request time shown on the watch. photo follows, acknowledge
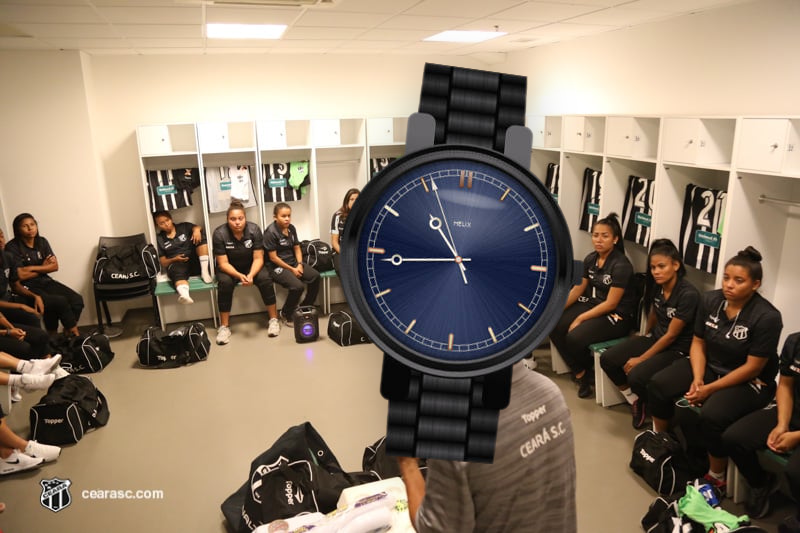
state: 10:43:56
